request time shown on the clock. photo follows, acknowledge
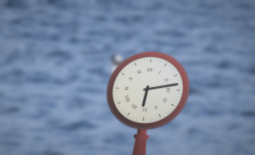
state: 6:13
